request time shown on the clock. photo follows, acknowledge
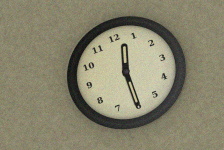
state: 12:30
